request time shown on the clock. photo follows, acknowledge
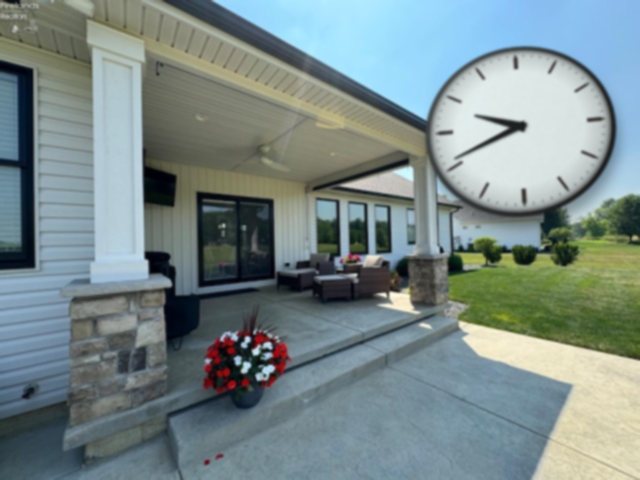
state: 9:41
